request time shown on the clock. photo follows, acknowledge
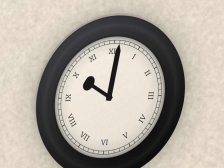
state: 10:01
